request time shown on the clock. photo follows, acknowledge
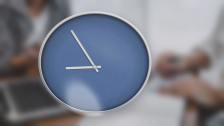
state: 8:55
